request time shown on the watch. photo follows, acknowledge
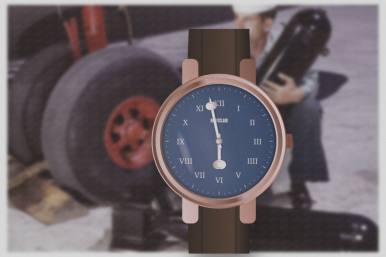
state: 5:58
